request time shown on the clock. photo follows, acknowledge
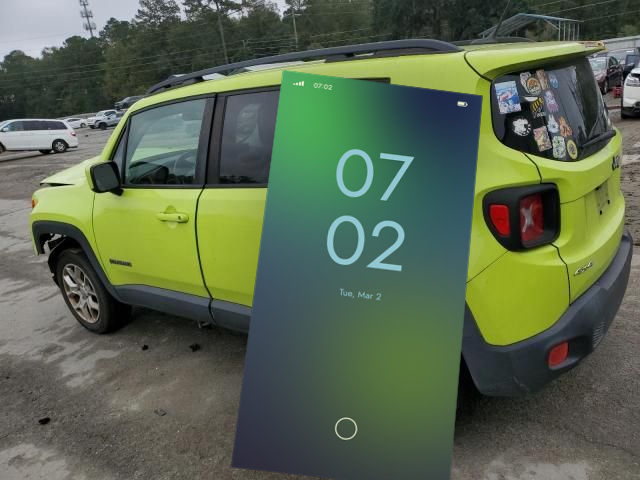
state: 7:02
